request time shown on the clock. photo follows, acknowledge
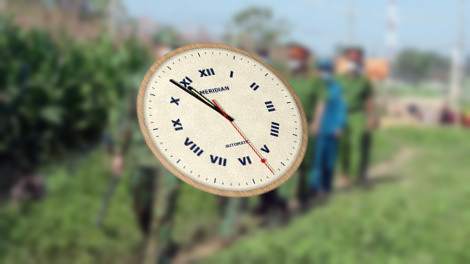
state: 10:53:27
